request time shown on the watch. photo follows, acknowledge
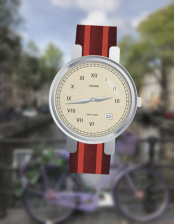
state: 2:43
